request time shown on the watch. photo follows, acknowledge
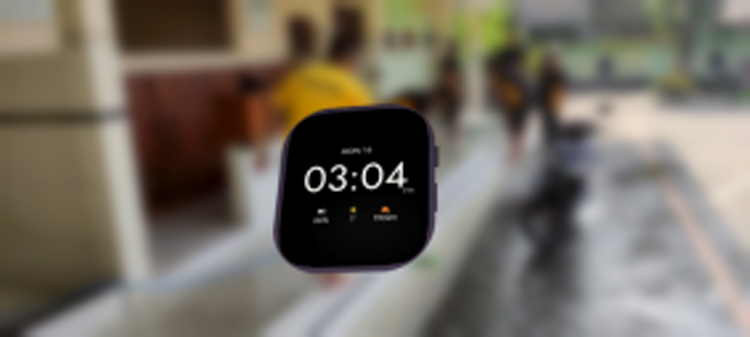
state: 3:04
